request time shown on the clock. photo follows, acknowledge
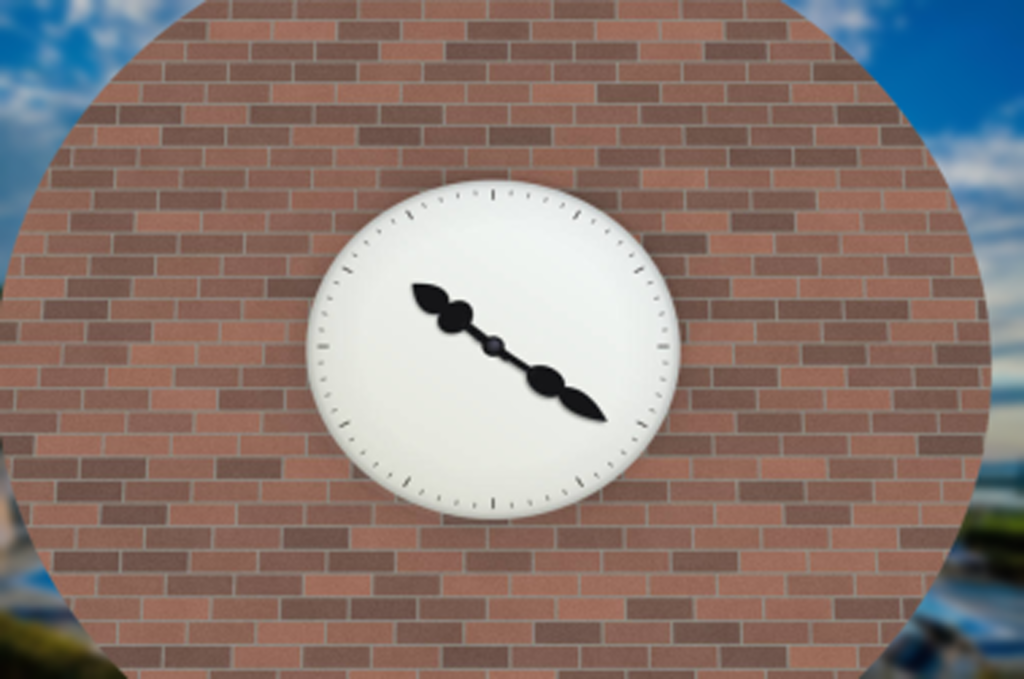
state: 10:21
